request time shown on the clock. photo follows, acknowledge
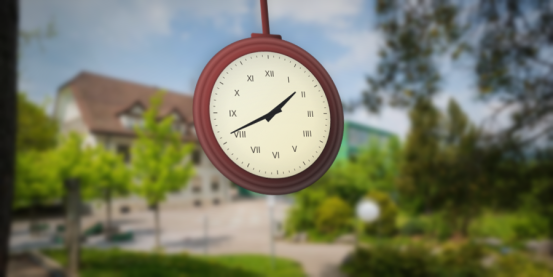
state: 1:41
